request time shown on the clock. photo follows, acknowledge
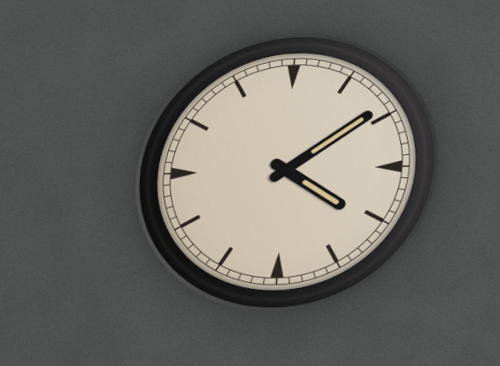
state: 4:09
